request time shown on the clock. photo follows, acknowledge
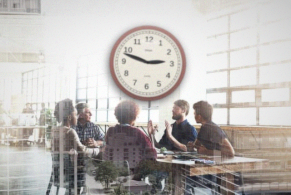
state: 2:48
